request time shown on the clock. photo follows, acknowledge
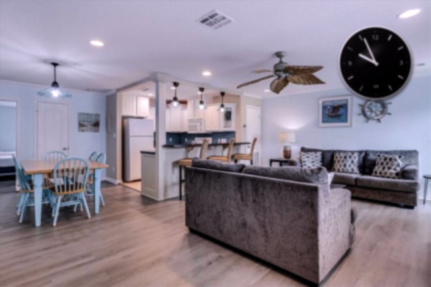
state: 9:56
